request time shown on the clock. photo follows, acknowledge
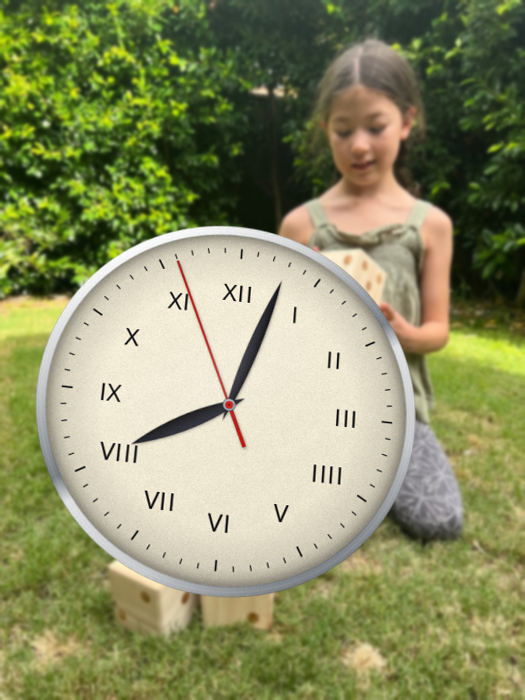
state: 8:02:56
